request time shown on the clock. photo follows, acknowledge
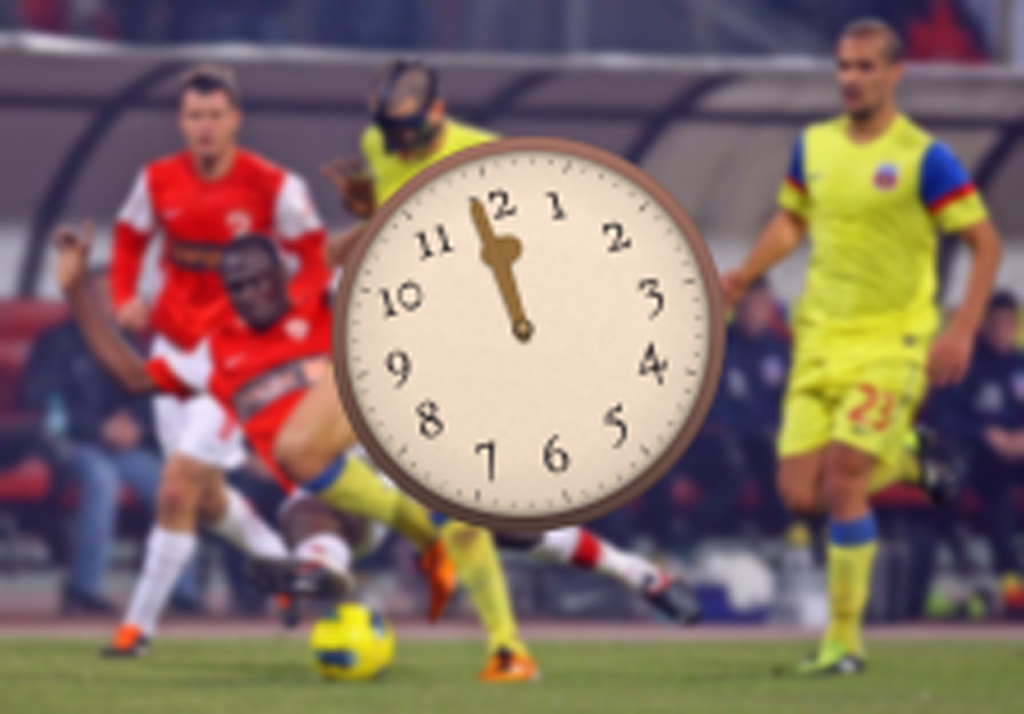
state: 11:59
